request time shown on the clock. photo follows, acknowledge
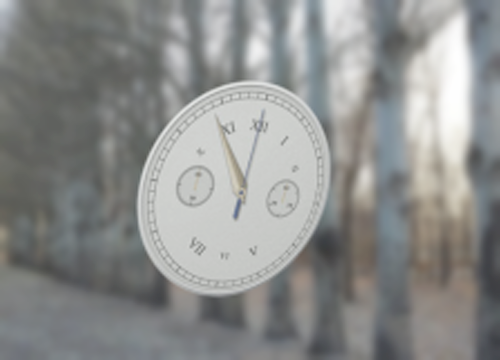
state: 10:54
